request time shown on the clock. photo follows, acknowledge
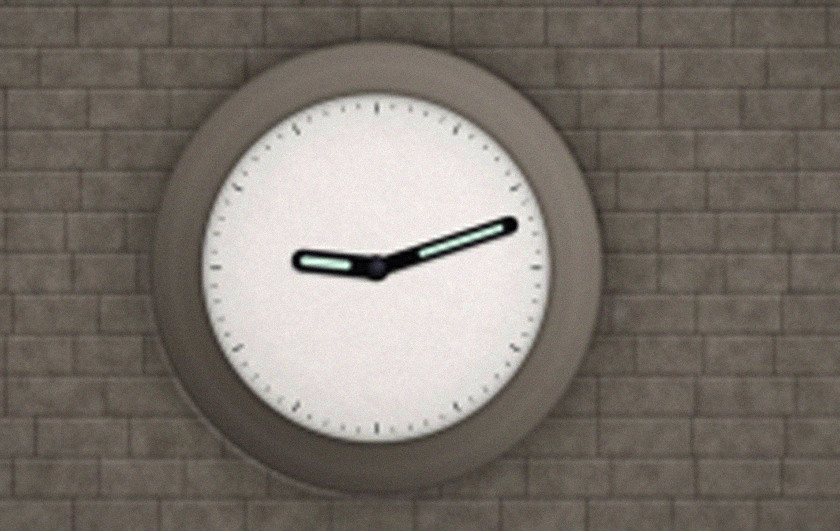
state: 9:12
